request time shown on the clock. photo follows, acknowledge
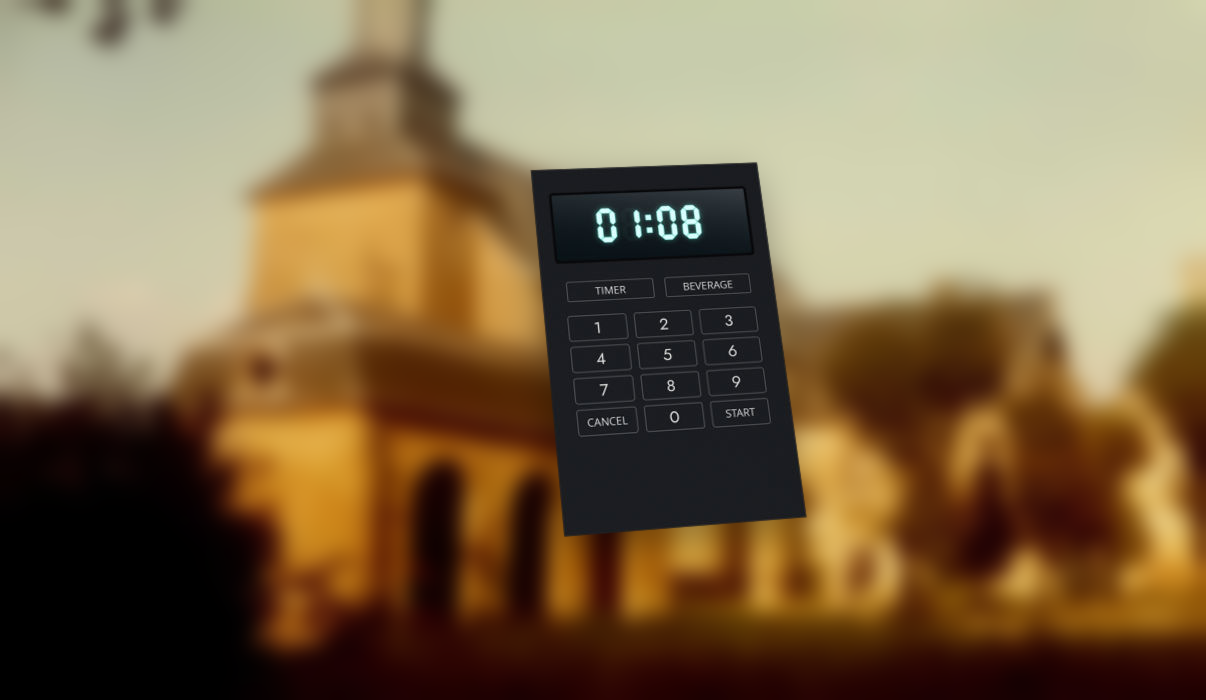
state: 1:08
